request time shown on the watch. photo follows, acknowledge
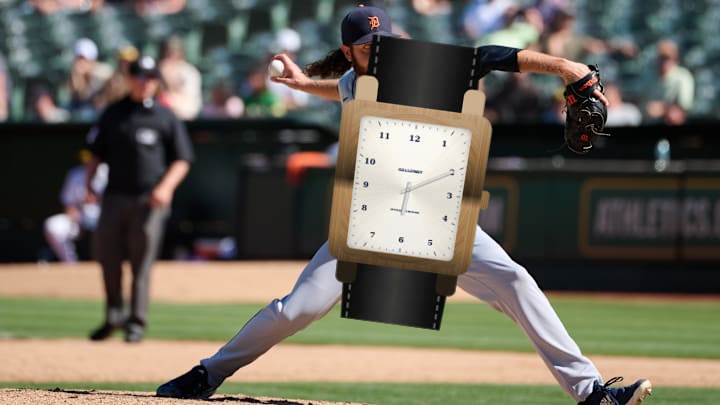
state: 6:10
